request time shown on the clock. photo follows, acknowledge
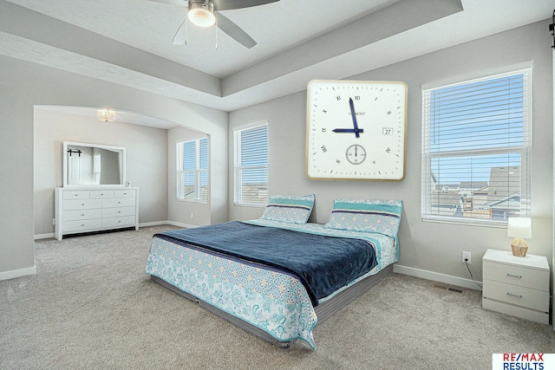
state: 8:58
